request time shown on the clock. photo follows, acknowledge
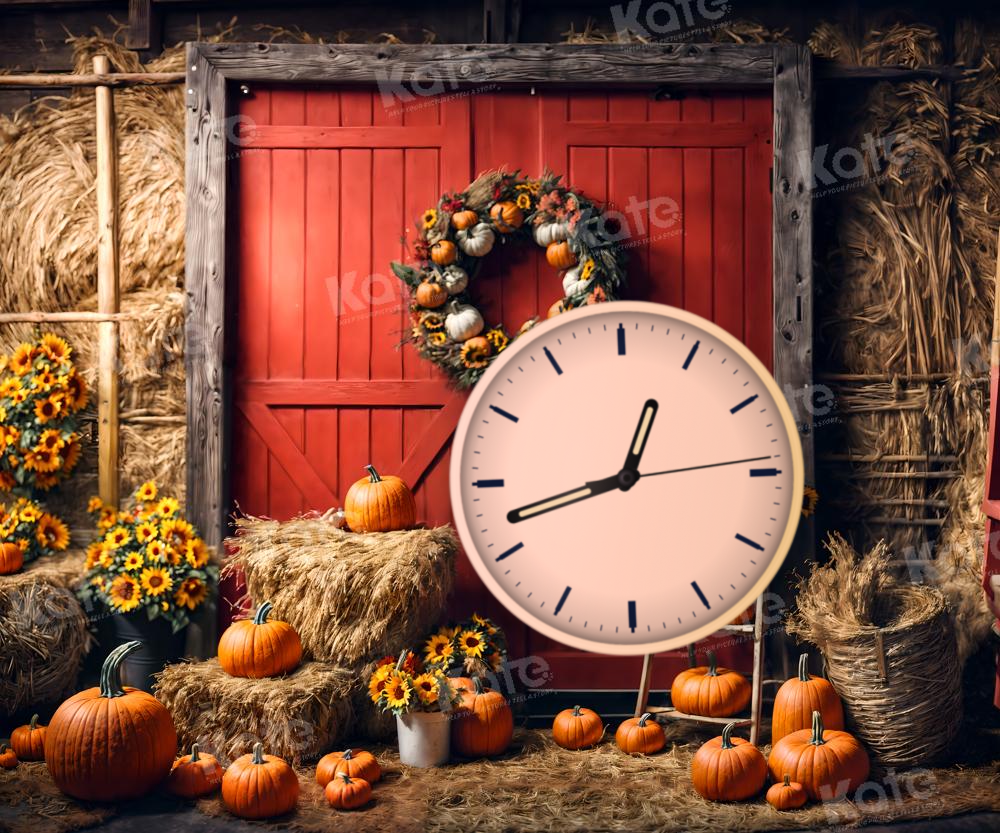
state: 12:42:14
